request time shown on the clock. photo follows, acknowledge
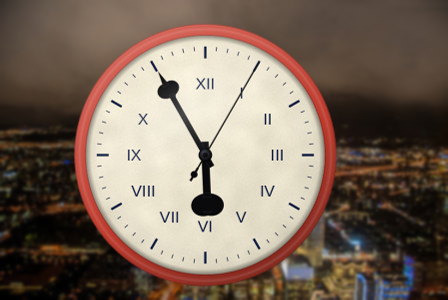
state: 5:55:05
